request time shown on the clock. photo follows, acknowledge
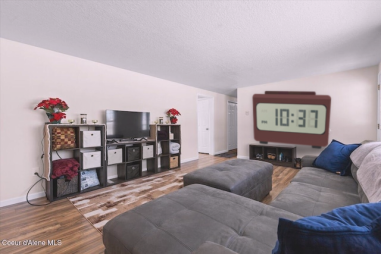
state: 10:37
